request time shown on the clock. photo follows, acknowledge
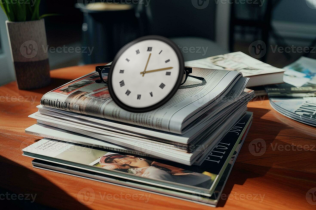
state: 12:13
